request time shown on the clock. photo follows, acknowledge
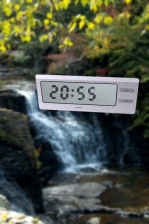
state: 20:55
